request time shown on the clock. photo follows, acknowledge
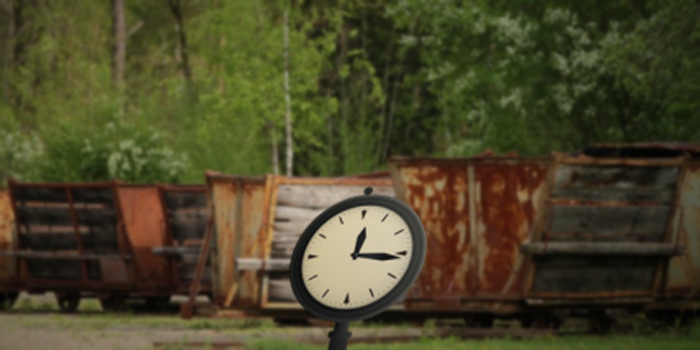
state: 12:16
